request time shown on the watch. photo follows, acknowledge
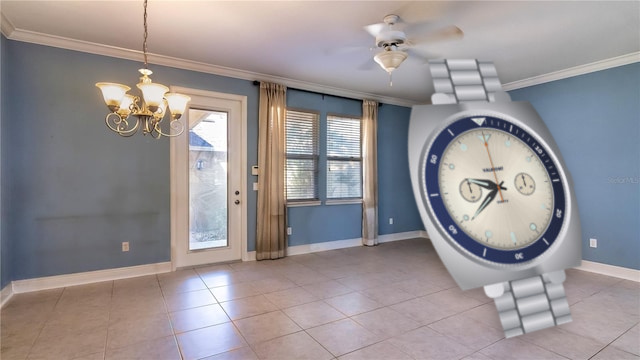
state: 9:39
